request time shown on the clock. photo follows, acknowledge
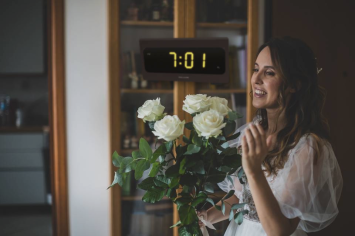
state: 7:01
